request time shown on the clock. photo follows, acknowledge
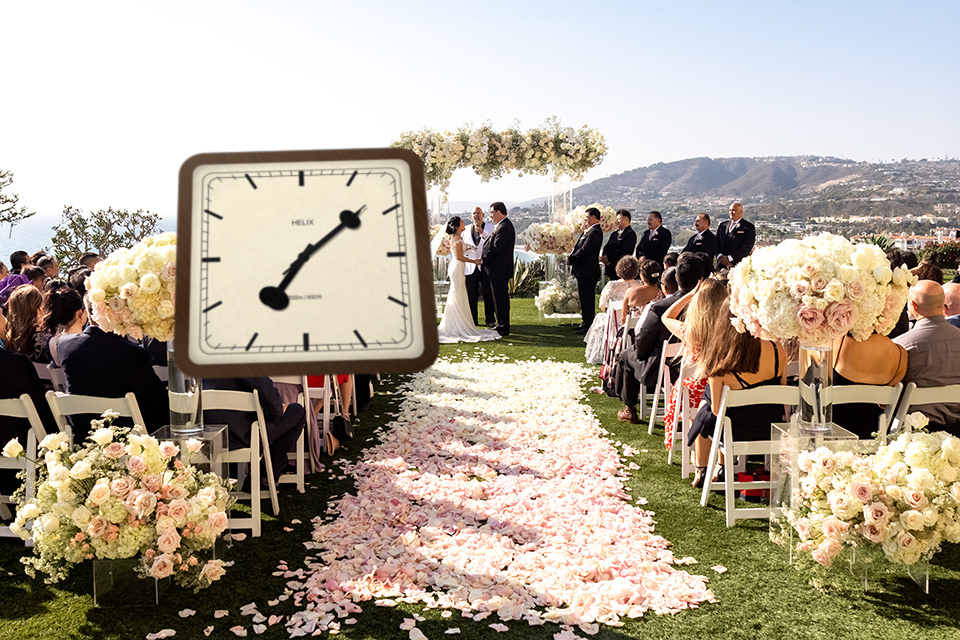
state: 7:08:08
